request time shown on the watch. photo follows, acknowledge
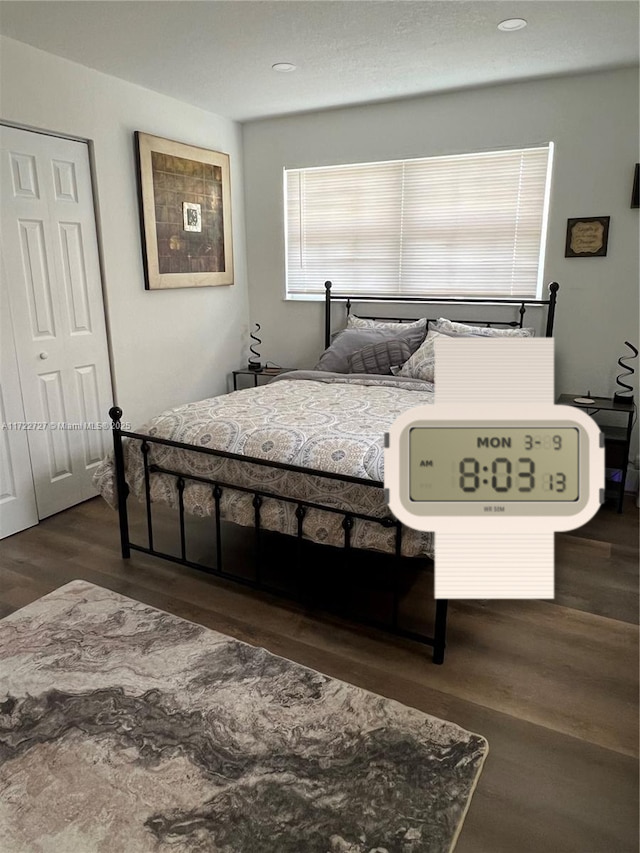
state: 8:03:13
